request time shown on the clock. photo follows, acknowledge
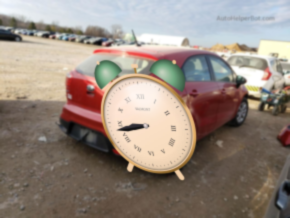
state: 8:43
